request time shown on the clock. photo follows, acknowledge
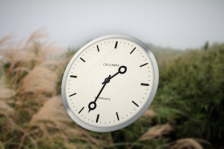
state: 1:33
